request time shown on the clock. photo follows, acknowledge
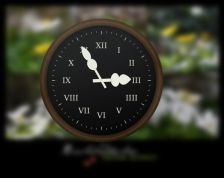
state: 2:55
